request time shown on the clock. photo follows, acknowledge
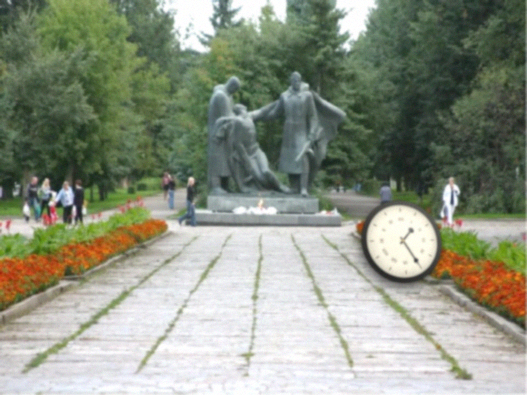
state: 1:25
